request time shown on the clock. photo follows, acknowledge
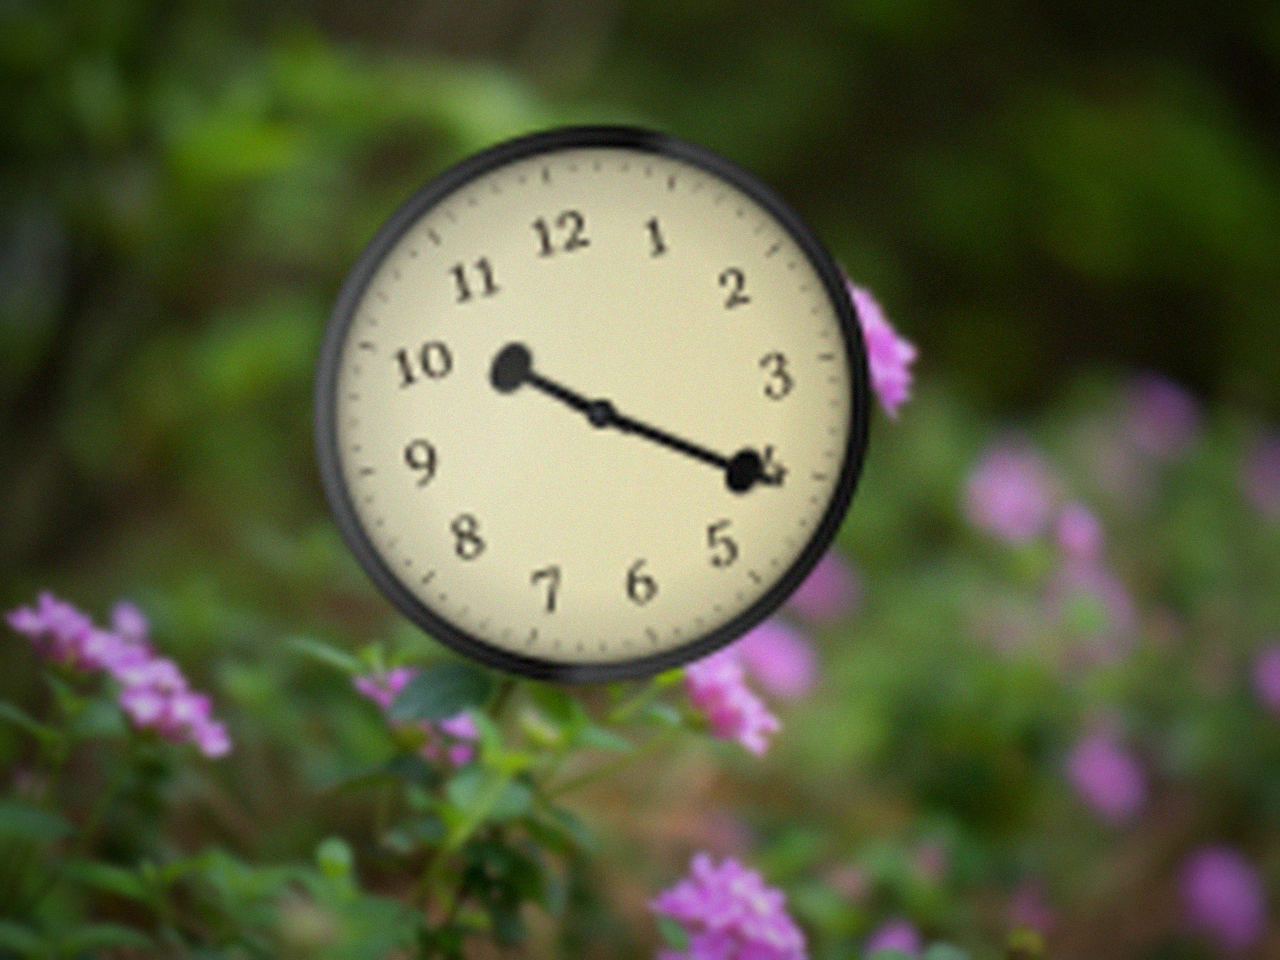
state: 10:21
